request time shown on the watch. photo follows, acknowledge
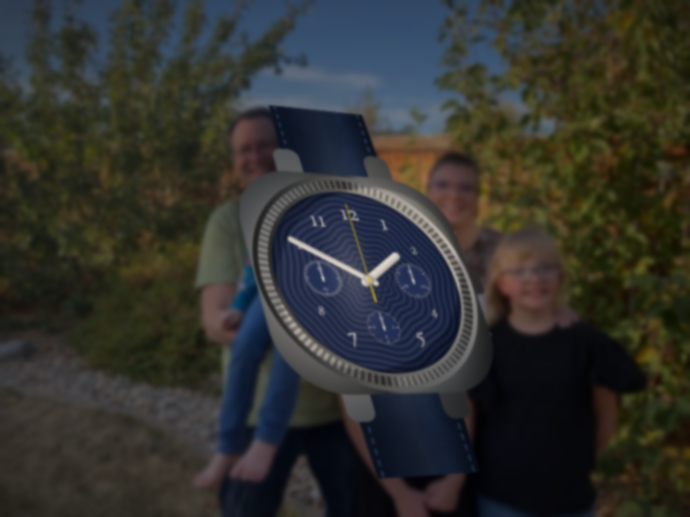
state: 1:50
